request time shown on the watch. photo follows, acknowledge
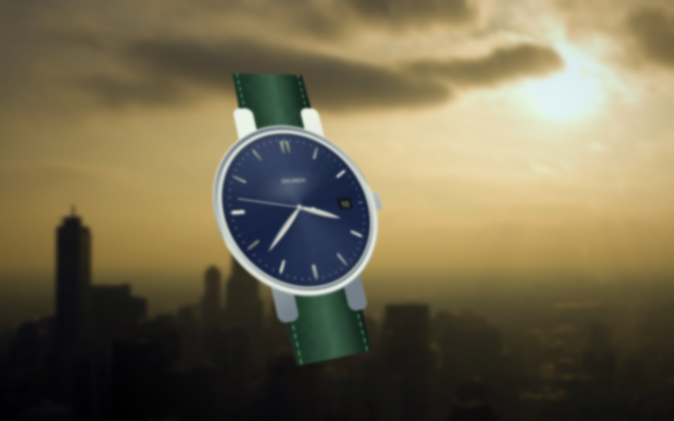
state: 3:37:47
